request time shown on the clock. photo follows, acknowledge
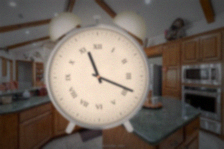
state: 11:19
